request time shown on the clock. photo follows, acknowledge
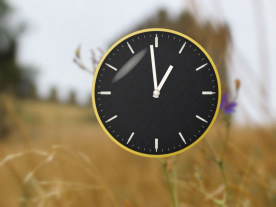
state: 12:59
